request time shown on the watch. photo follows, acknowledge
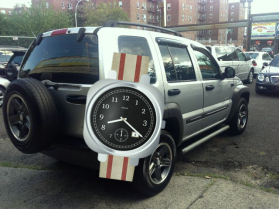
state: 8:21
